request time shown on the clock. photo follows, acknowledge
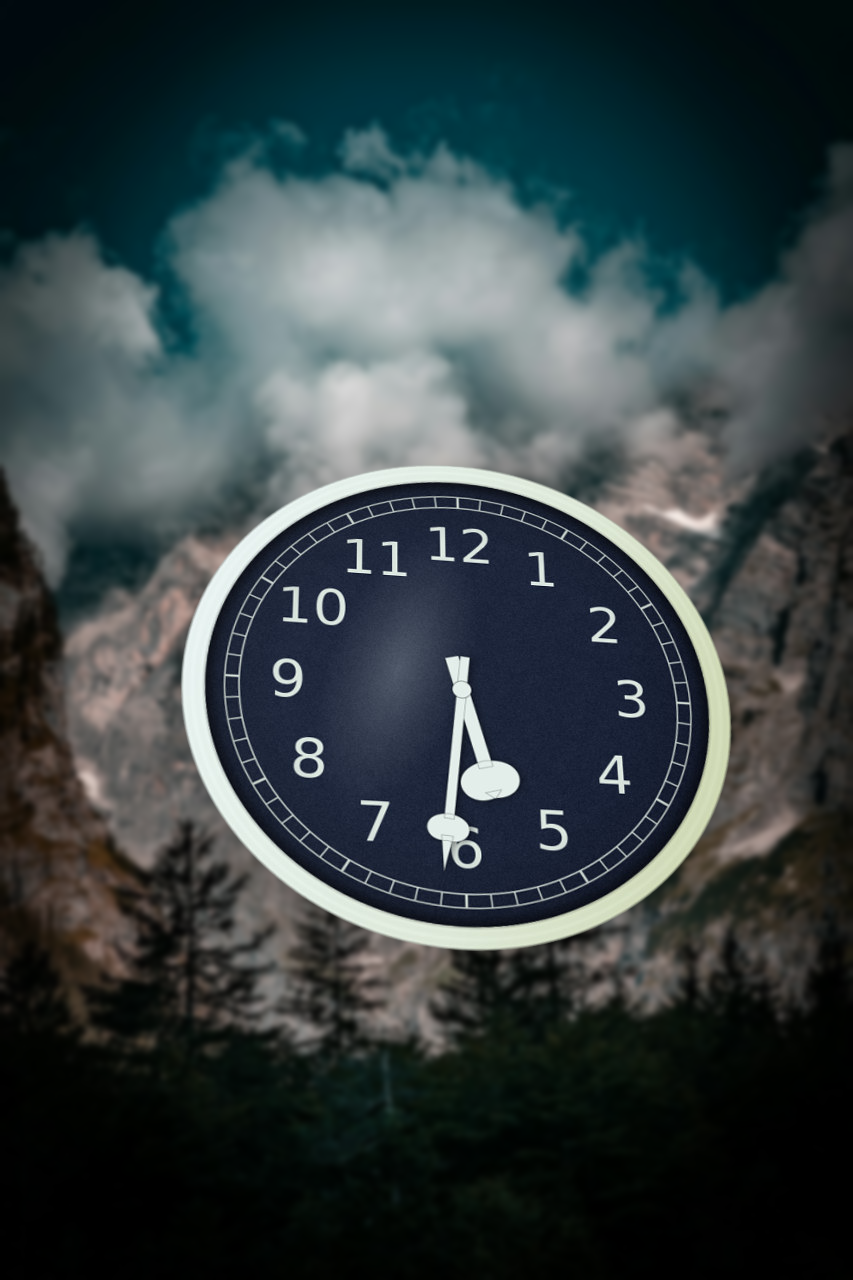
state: 5:31
